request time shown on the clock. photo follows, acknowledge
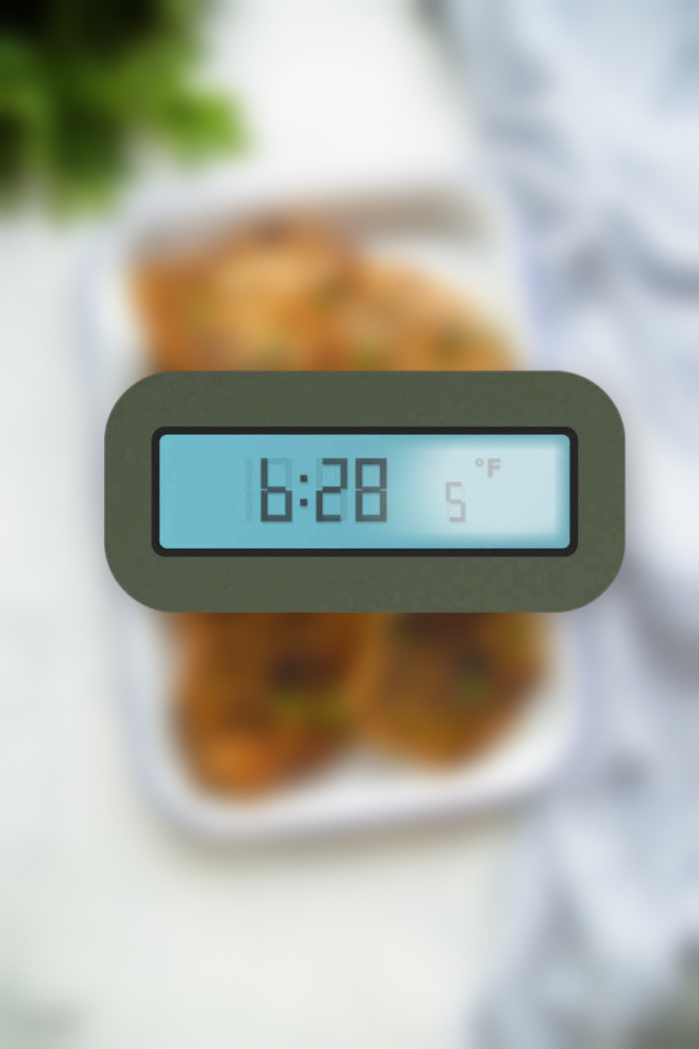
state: 6:28
